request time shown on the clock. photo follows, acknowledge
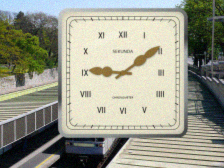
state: 9:09
